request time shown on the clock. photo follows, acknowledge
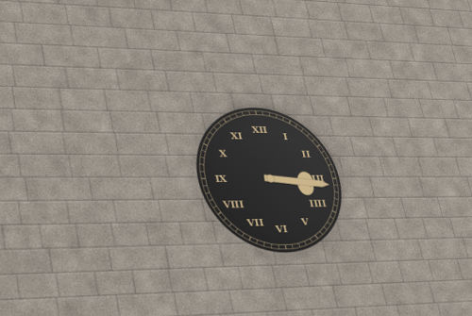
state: 3:16
